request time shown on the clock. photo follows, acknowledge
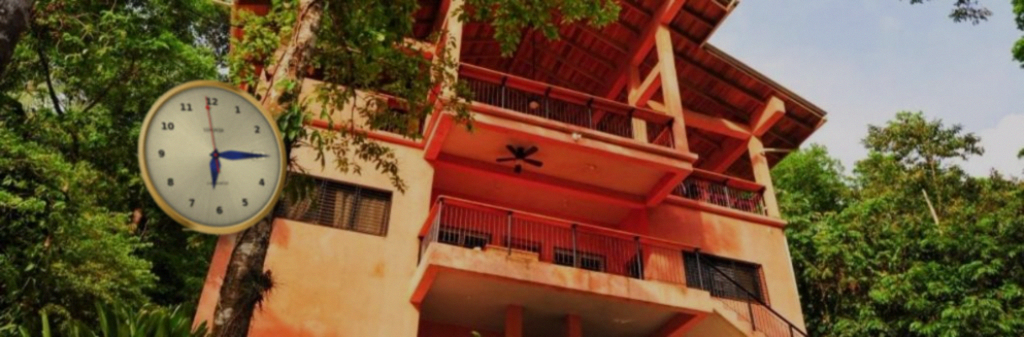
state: 6:14:59
